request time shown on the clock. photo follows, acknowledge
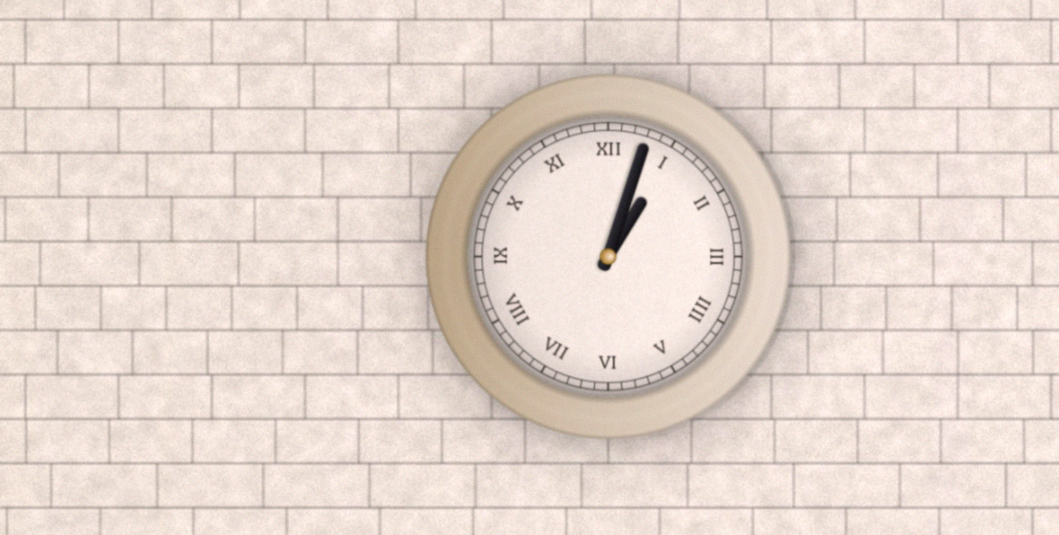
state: 1:03
